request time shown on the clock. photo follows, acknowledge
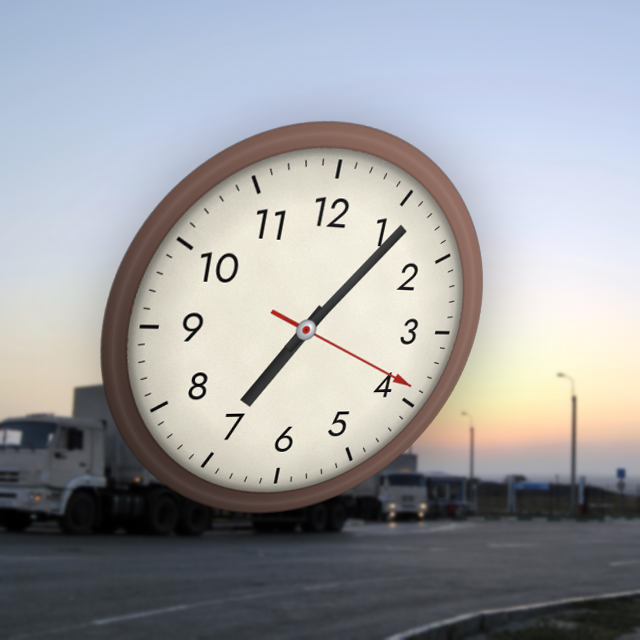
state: 7:06:19
